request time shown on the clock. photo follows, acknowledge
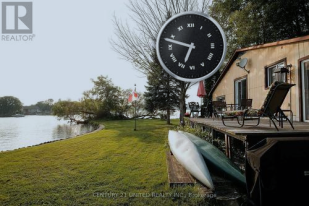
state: 6:48
